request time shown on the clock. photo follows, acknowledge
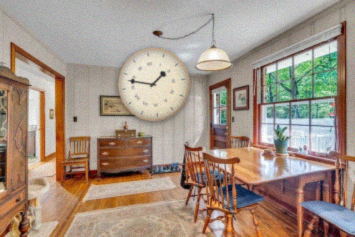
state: 1:48
